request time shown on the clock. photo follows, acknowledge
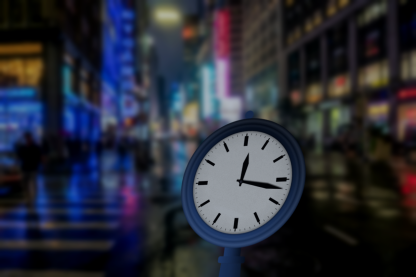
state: 12:17
